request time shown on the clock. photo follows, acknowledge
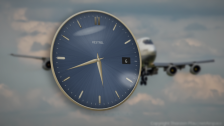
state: 5:42
